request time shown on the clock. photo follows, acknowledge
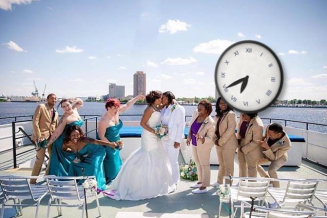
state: 6:40
